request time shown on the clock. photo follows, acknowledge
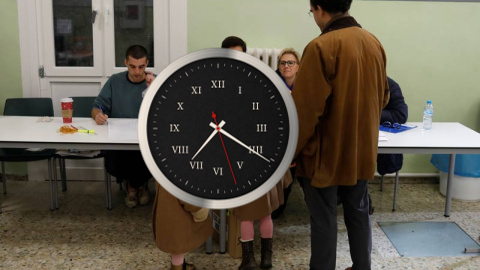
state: 7:20:27
